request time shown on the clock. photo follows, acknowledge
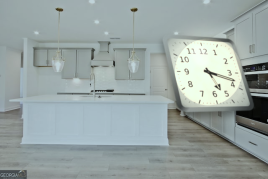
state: 5:18
